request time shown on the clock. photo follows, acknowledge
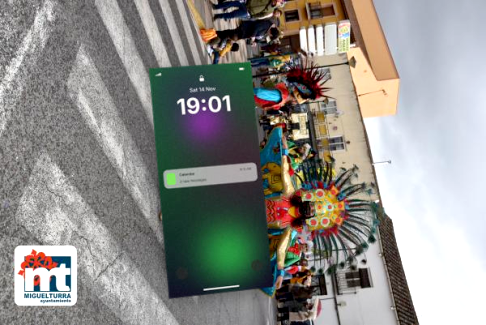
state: 19:01
